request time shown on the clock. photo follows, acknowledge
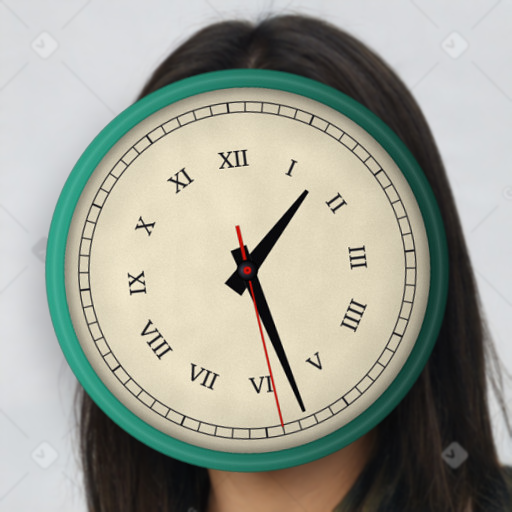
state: 1:27:29
